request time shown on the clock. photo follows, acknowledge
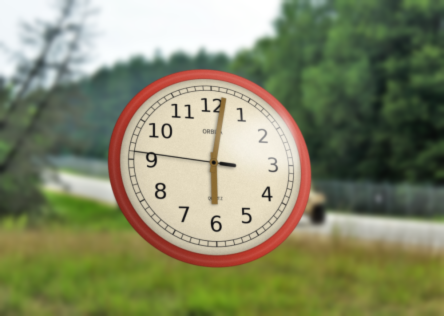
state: 6:01:46
